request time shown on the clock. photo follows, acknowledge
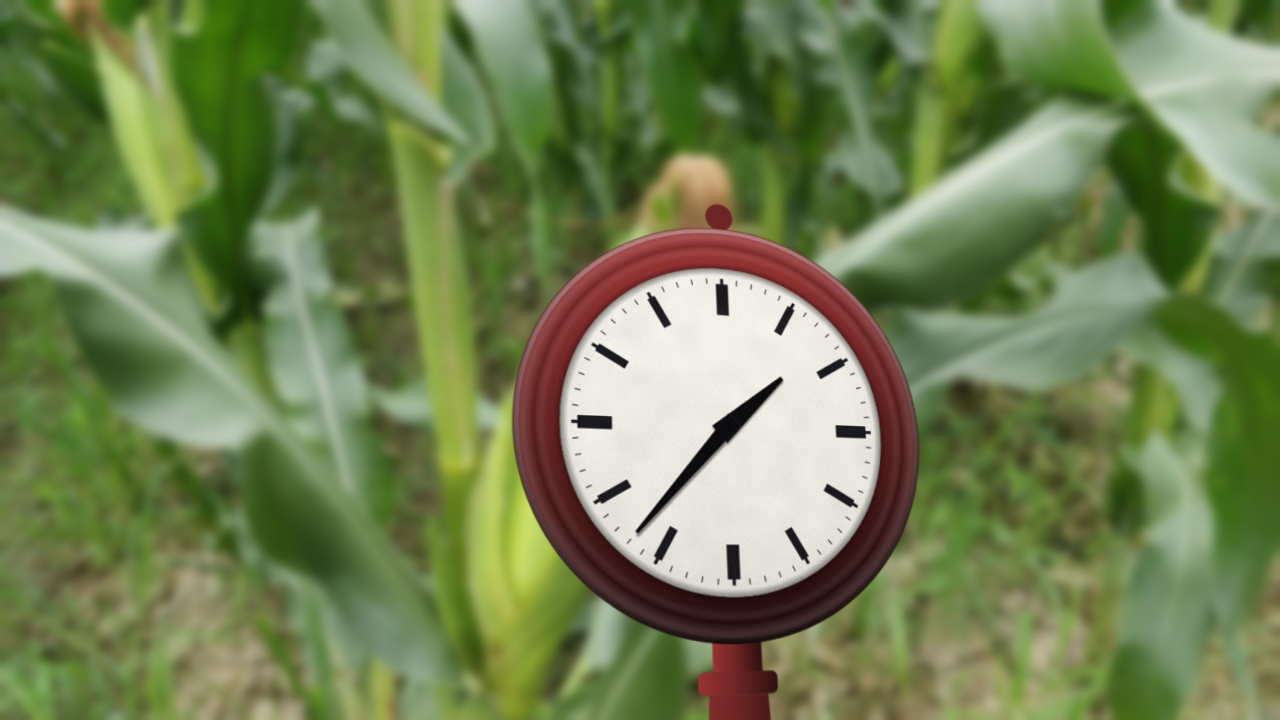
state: 1:37
